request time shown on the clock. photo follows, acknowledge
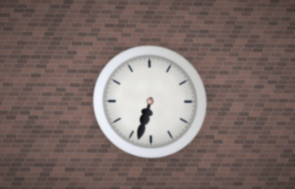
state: 6:33
